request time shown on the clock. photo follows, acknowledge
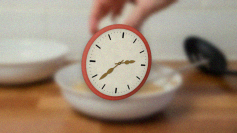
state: 2:38
